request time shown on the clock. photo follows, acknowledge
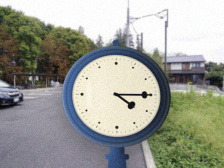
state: 4:15
